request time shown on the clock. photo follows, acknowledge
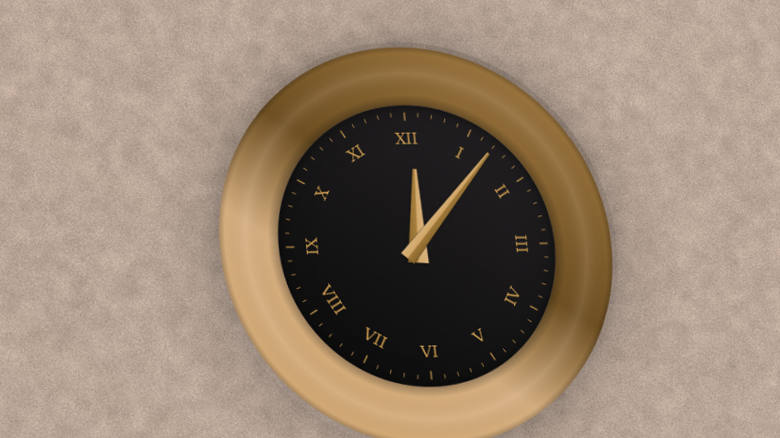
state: 12:07
